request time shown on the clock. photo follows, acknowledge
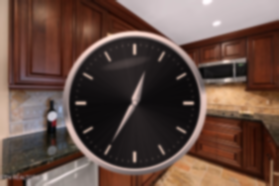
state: 12:35
